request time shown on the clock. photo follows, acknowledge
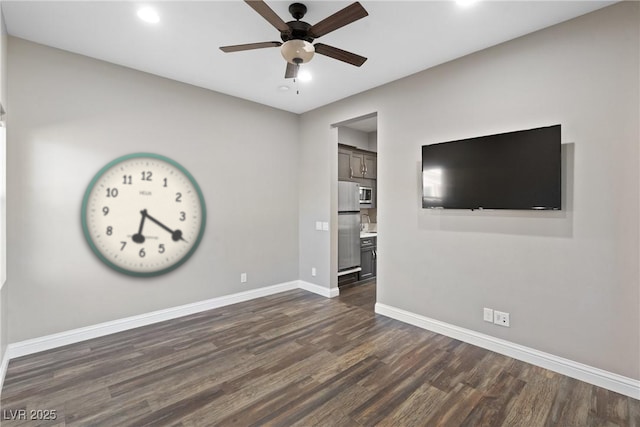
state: 6:20
